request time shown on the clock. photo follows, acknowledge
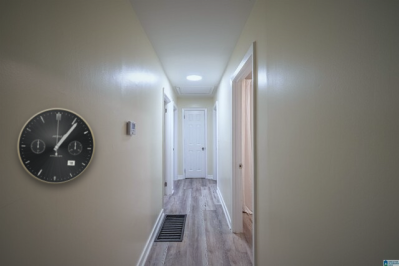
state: 1:06
